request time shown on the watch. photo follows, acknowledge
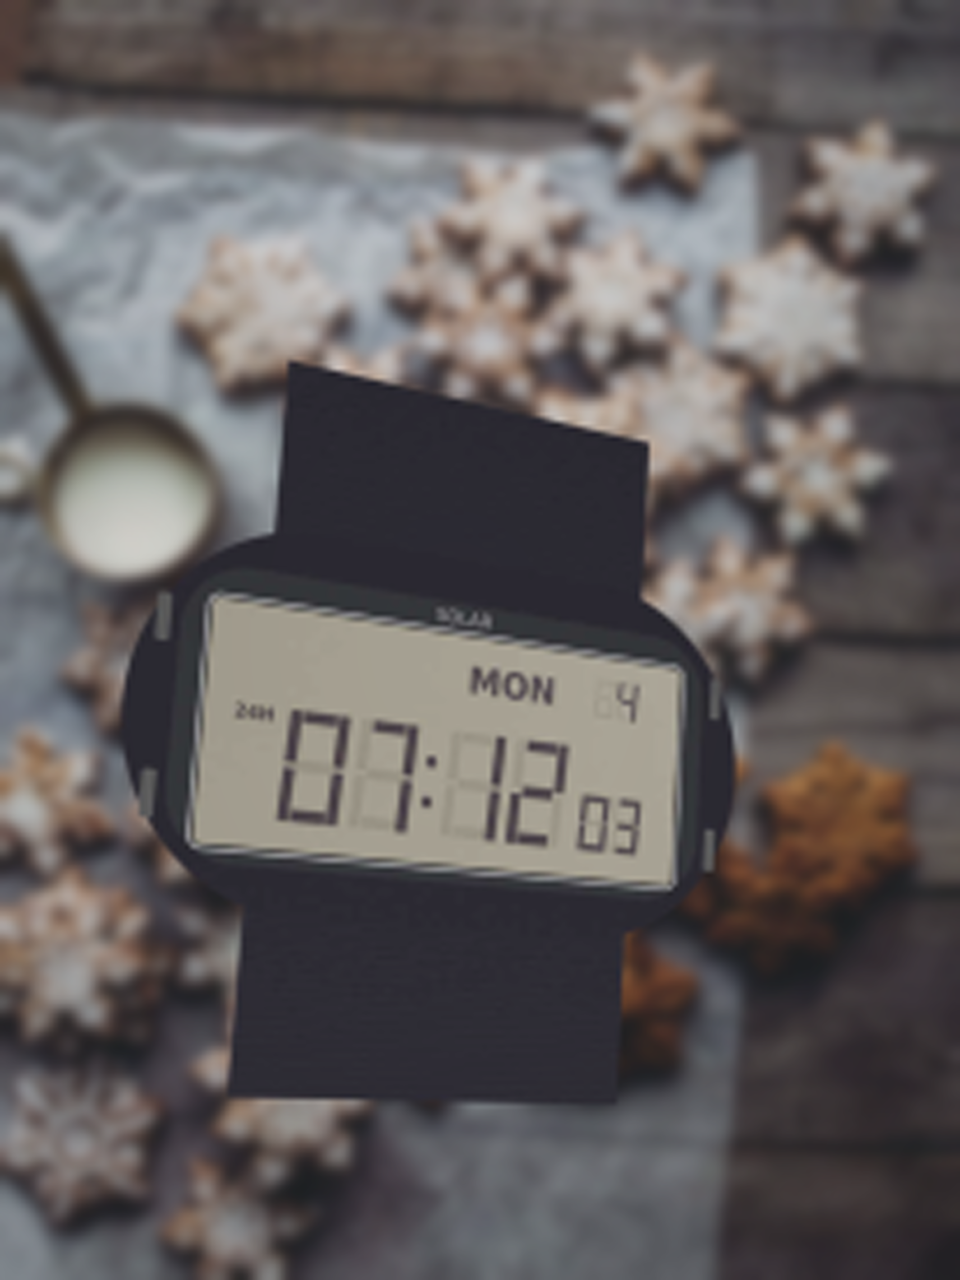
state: 7:12:03
